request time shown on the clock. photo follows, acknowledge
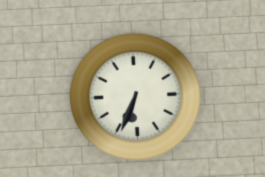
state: 6:34
